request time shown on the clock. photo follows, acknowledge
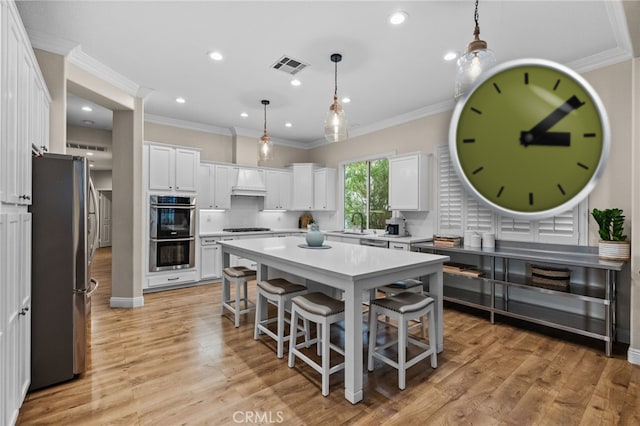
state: 3:09
